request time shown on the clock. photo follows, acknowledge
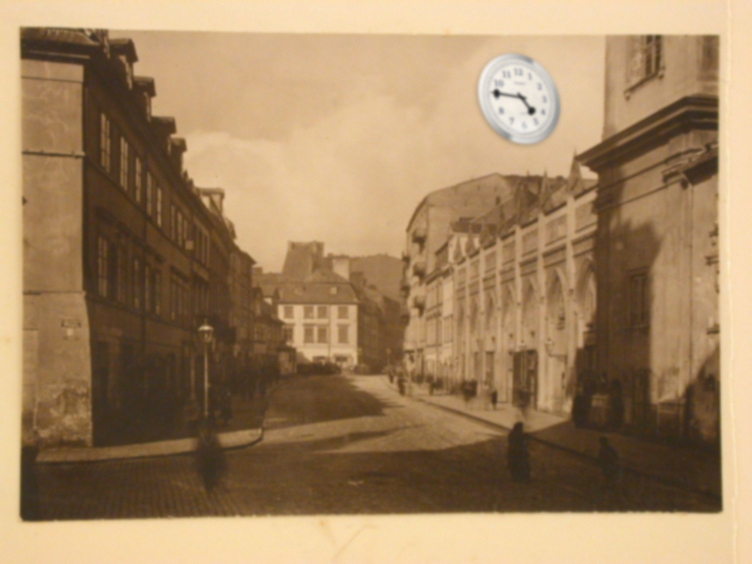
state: 4:46
